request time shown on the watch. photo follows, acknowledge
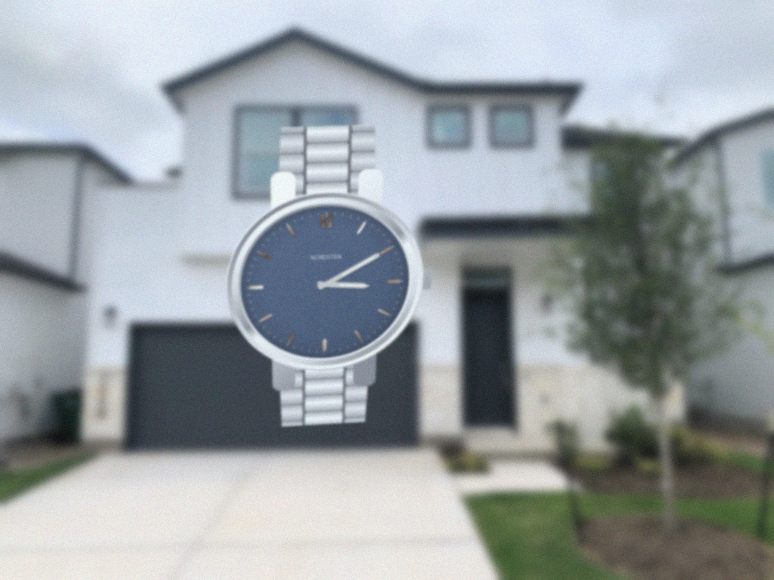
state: 3:10
